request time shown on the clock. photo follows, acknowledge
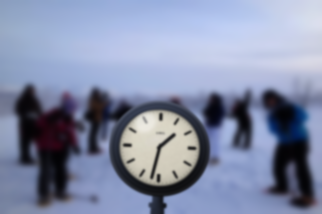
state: 1:32
